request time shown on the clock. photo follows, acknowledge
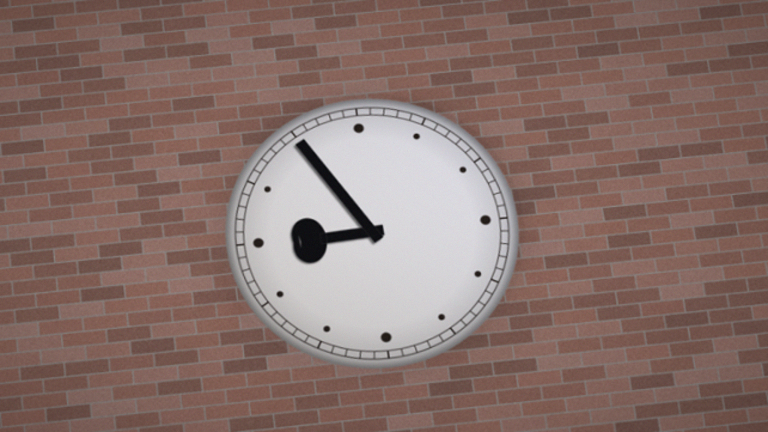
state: 8:55
